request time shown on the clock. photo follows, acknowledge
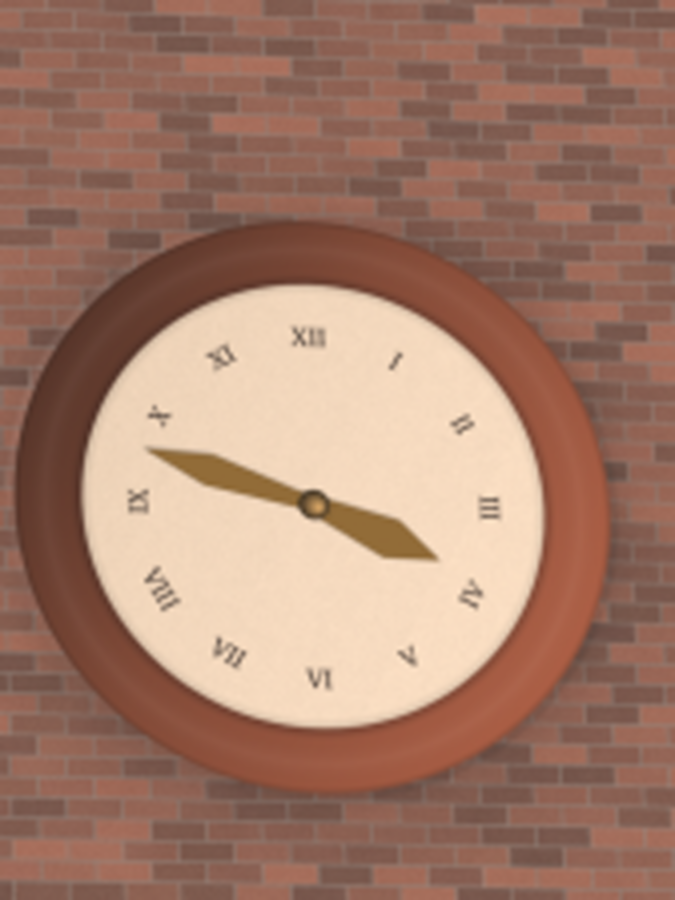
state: 3:48
